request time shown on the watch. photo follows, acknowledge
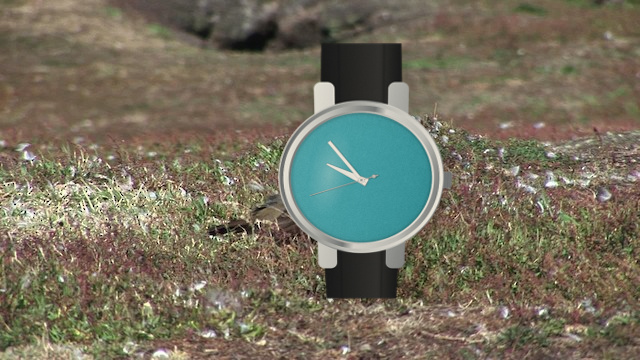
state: 9:53:42
